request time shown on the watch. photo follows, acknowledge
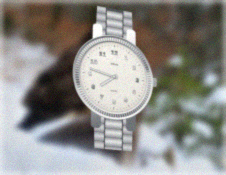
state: 7:47
